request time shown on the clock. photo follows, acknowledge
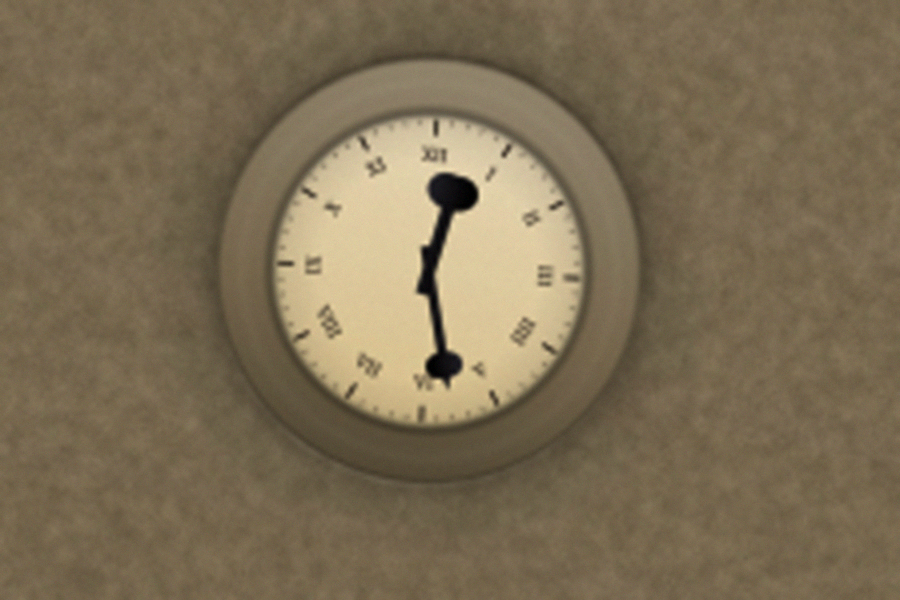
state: 12:28
